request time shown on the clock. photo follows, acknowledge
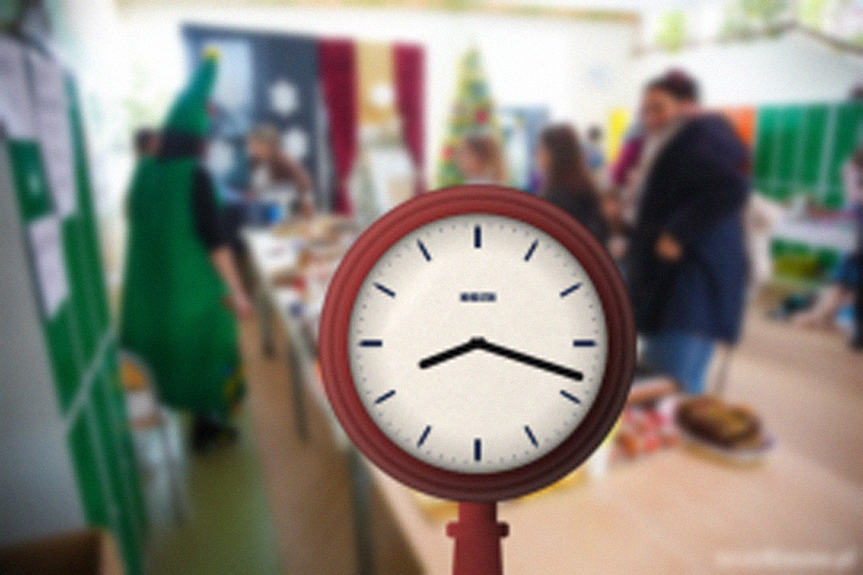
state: 8:18
